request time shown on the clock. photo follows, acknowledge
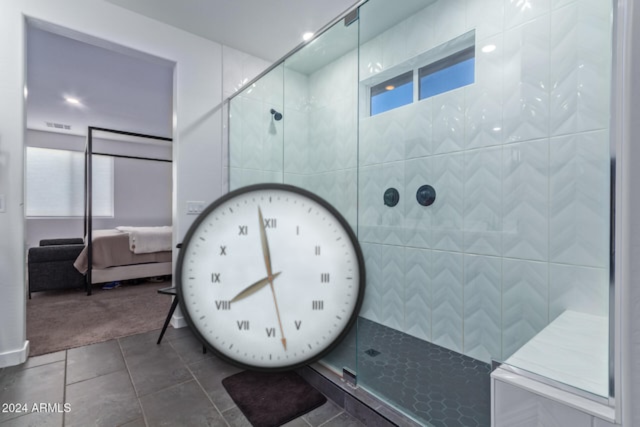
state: 7:58:28
